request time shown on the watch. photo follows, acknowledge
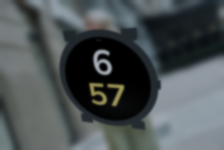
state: 6:57
